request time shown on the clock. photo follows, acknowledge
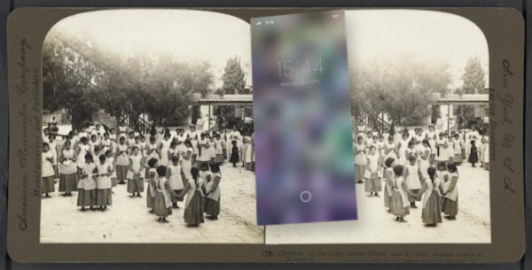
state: 15:44
